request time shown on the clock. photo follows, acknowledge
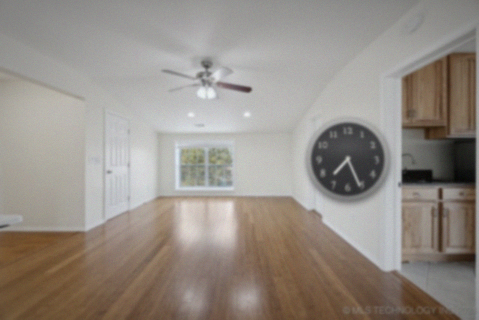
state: 7:26
